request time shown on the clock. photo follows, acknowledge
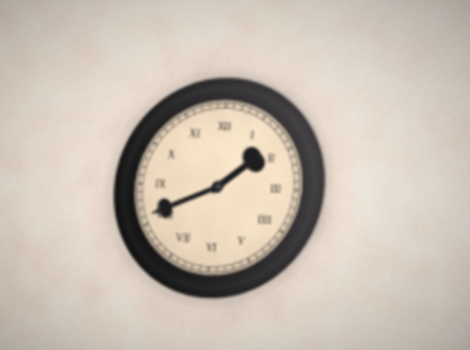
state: 1:41
